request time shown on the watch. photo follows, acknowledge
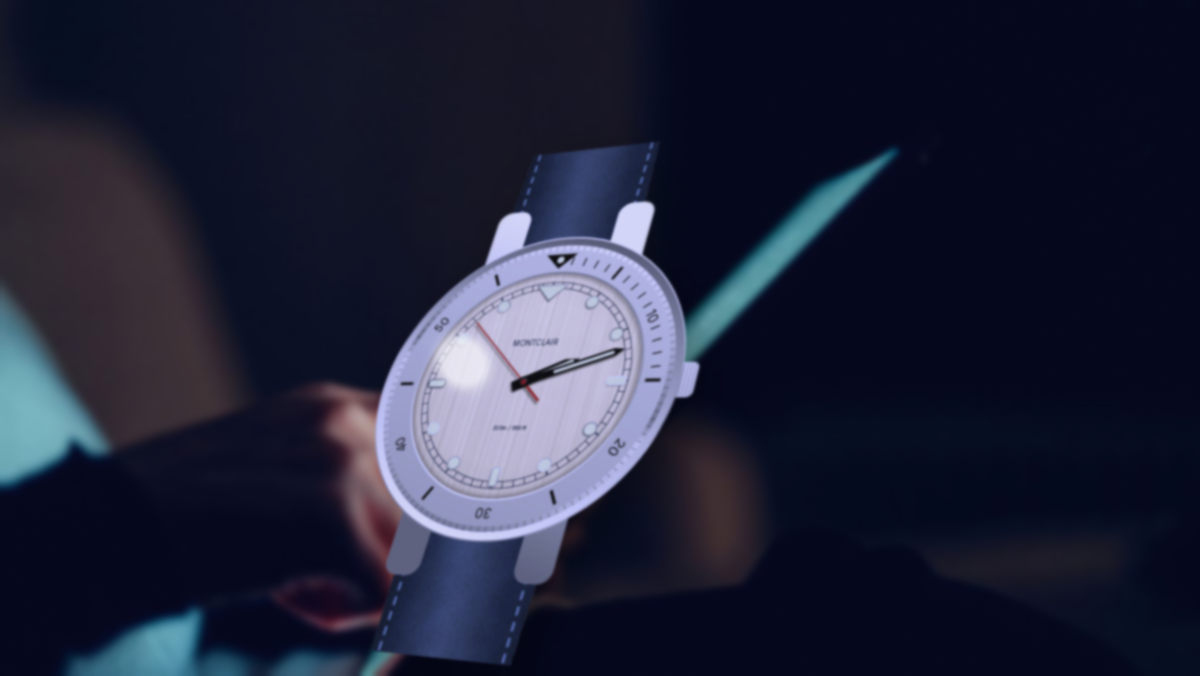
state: 2:11:52
